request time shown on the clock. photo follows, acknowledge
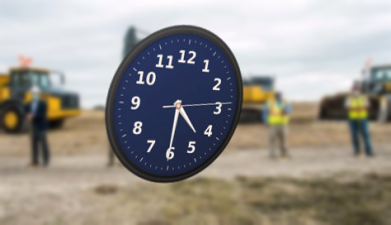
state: 4:30:14
